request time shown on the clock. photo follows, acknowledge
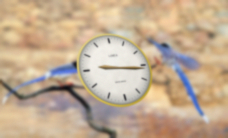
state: 9:16
